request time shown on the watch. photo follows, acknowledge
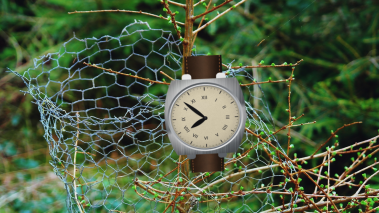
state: 7:52
